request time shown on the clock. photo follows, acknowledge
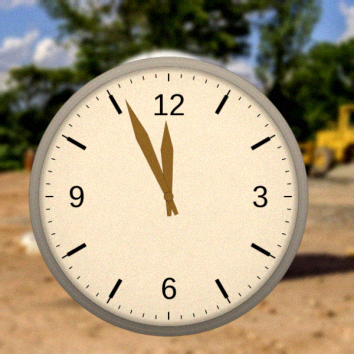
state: 11:56
